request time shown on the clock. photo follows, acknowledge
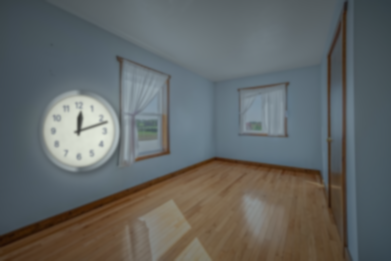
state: 12:12
